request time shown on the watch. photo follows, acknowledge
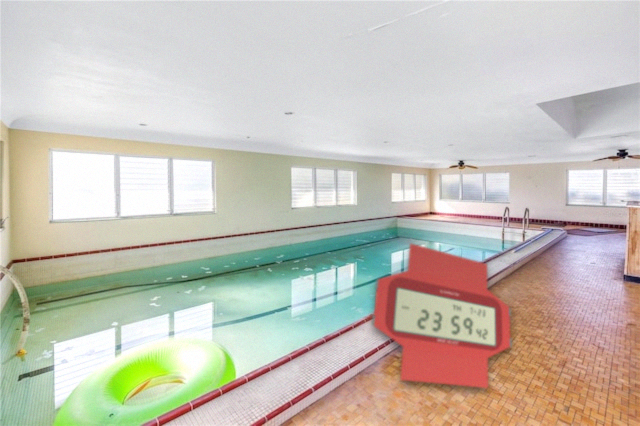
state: 23:59
